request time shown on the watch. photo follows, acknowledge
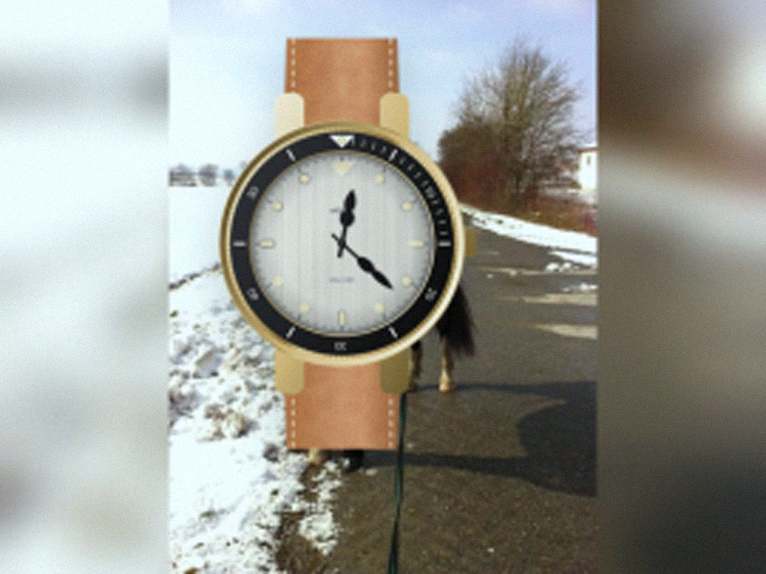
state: 12:22
